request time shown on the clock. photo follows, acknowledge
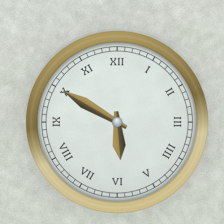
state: 5:50
